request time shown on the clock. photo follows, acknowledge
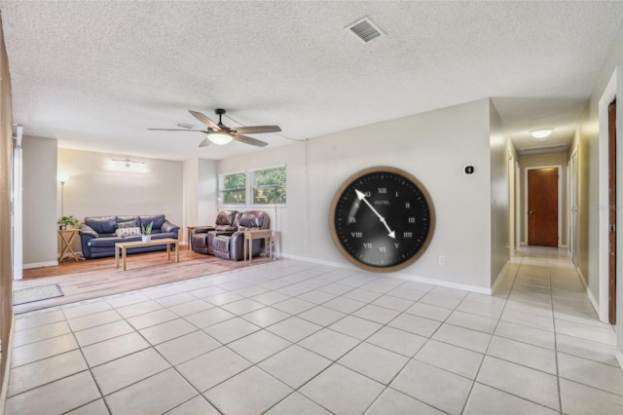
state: 4:53
